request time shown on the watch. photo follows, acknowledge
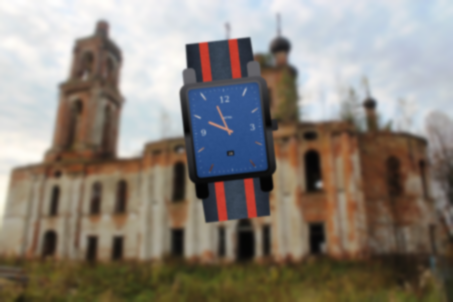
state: 9:57
